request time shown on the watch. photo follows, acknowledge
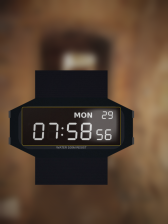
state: 7:58:56
